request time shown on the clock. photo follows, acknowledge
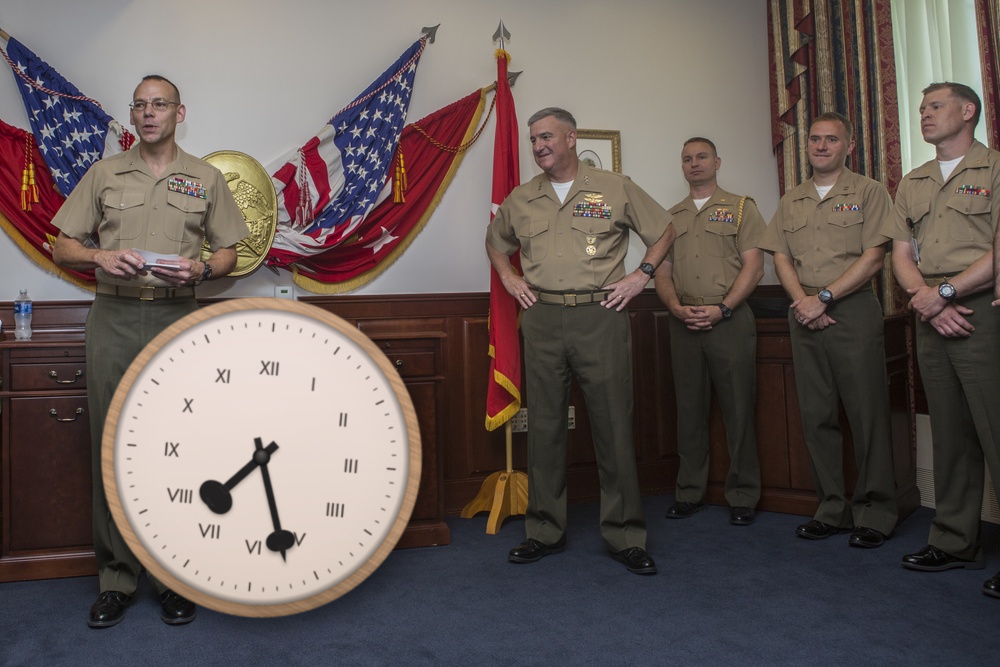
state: 7:27
